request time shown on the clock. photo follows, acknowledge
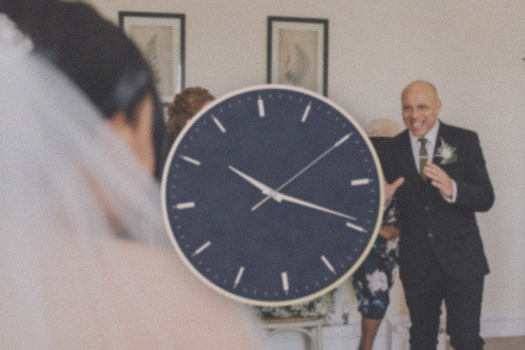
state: 10:19:10
